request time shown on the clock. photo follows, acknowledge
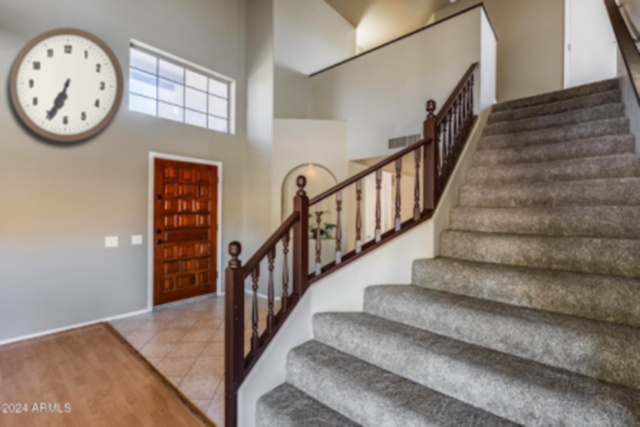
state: 6:34
